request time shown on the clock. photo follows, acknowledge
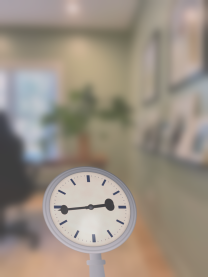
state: 2:44
